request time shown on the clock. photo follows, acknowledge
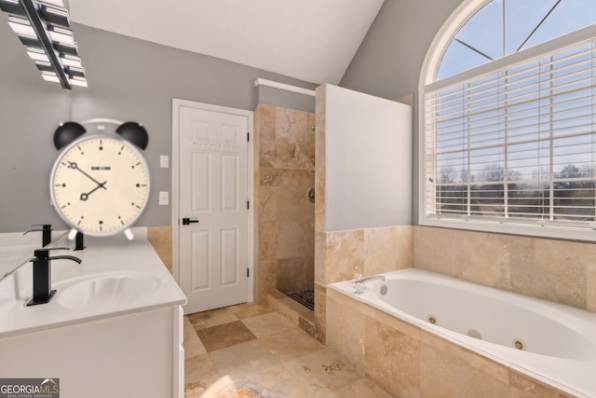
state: 7:51
